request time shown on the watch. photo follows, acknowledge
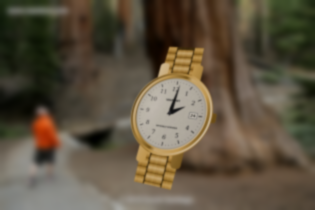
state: 2:01
